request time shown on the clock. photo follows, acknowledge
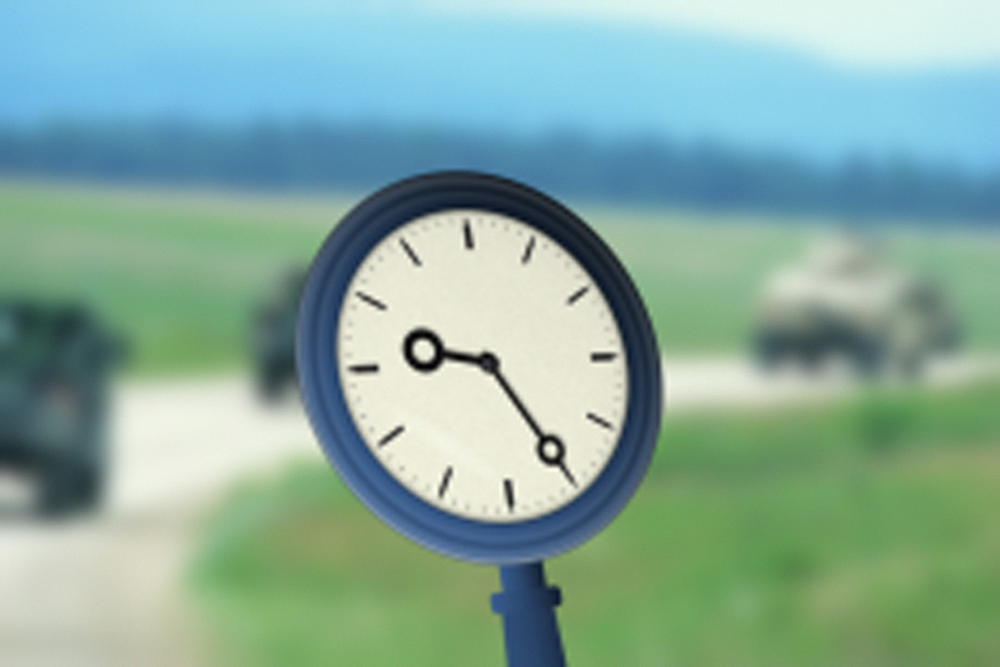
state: 9:25
